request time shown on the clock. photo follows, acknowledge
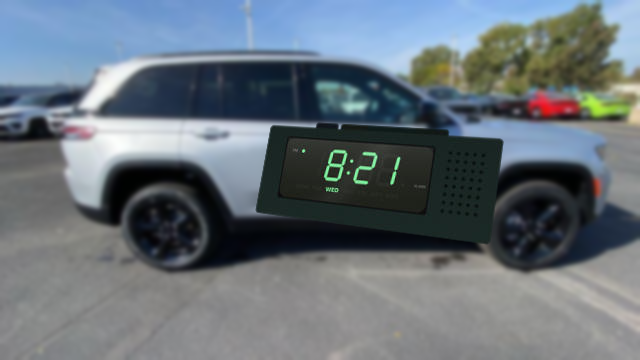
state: 8:21
